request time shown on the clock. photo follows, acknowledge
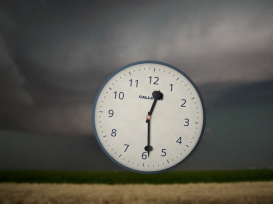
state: 12:29
